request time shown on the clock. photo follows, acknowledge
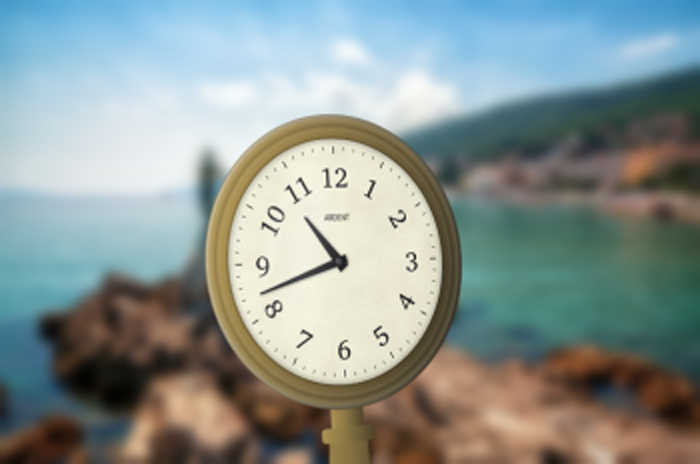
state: 10:42
